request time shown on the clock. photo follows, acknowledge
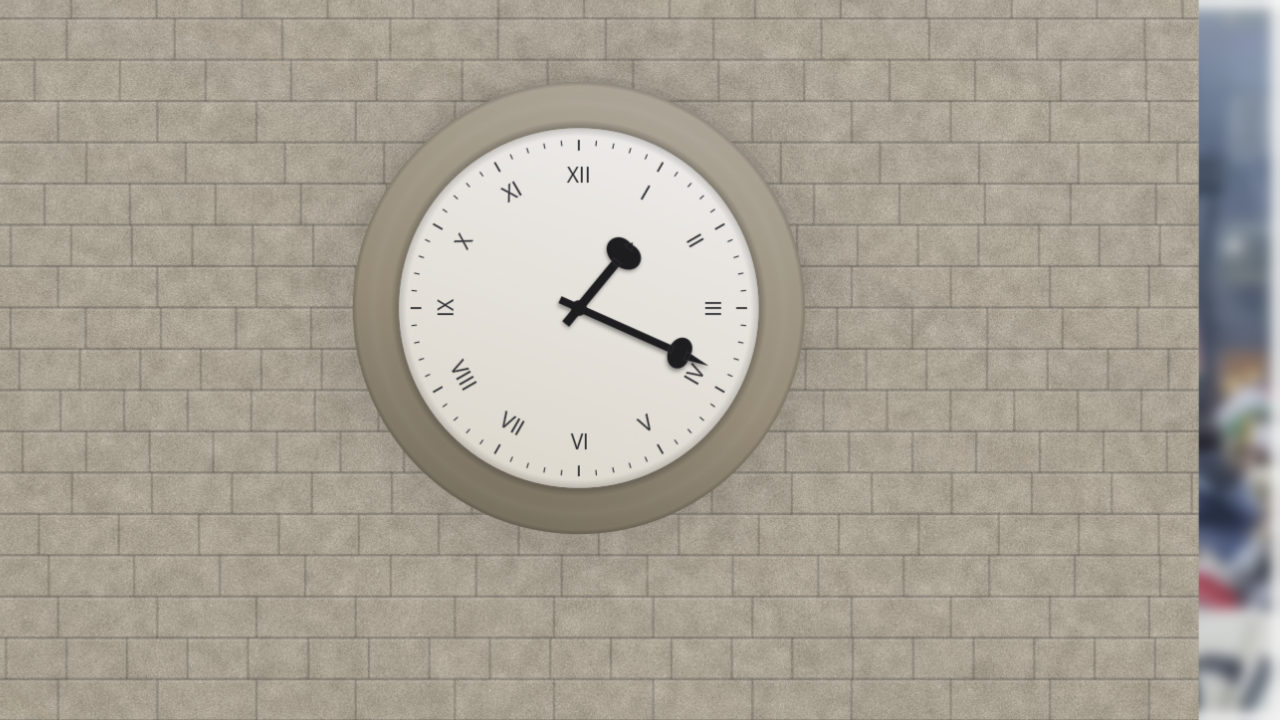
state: 1:19
